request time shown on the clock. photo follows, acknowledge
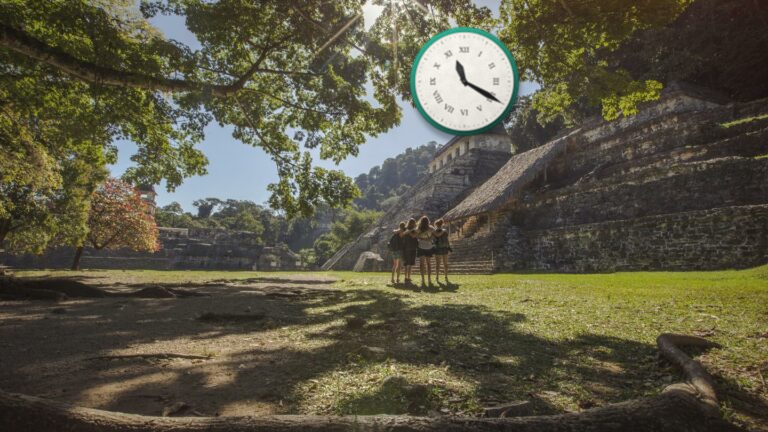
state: 11:20
